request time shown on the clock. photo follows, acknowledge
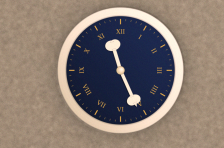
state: 11:26
